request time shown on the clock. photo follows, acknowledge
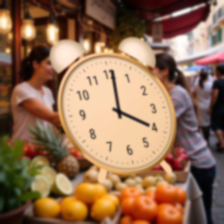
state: 4:01
